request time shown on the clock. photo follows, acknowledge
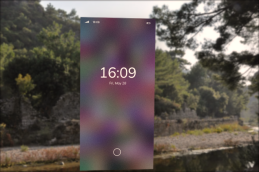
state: 16:09
